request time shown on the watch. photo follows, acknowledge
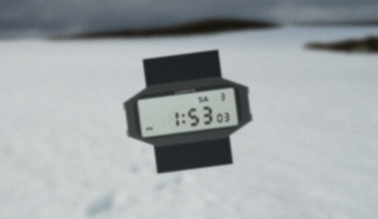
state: 1:53
